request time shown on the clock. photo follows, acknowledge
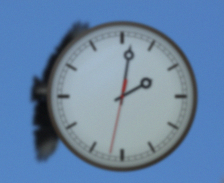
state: 2:01:32
